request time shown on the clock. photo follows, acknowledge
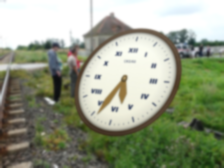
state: 5:34
